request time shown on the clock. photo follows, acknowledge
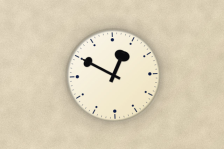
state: 12:50
